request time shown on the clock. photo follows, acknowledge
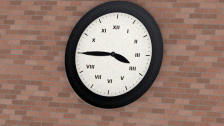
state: 3:45
